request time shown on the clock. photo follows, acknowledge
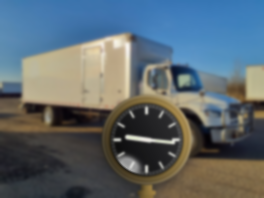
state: 9:16
